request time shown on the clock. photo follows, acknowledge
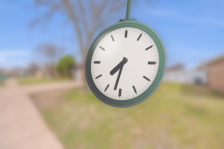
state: 7:32
